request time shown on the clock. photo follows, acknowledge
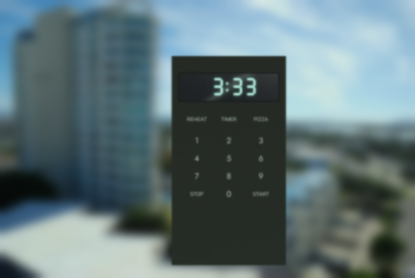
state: 3:33
